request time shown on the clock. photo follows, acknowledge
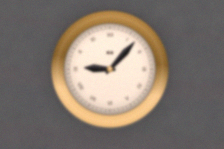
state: 9:07
